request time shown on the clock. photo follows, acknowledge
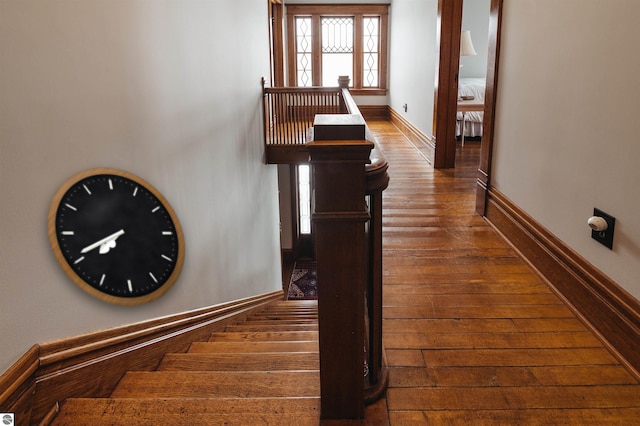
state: 7:41
